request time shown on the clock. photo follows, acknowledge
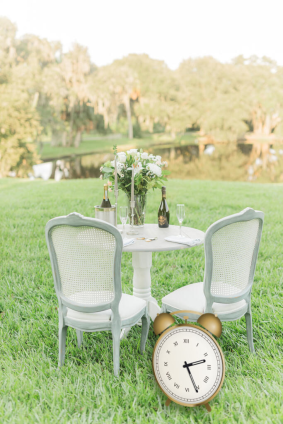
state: 2:26
